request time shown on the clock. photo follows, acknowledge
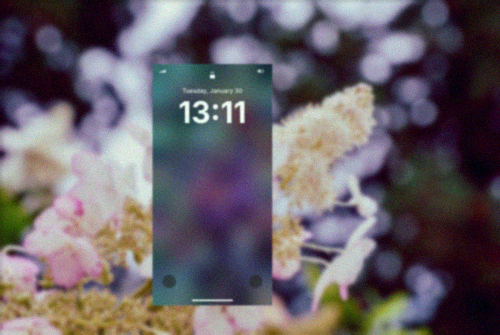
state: 13:11
